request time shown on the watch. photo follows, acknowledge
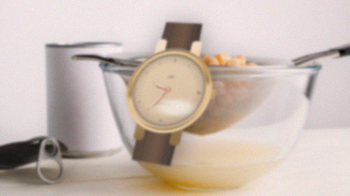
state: 9:36
